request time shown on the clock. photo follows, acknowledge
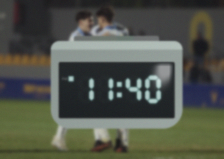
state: 11:40
